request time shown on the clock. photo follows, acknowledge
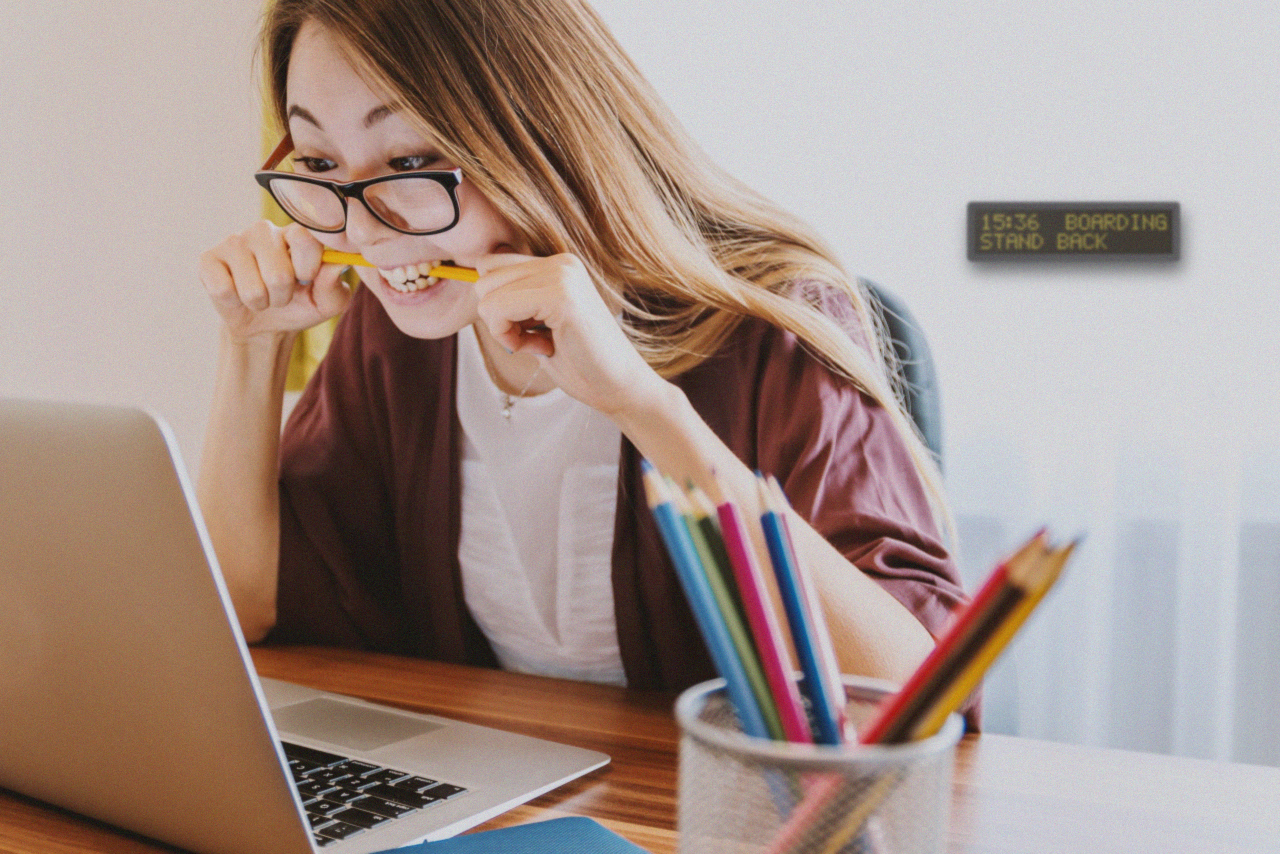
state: 15:36
